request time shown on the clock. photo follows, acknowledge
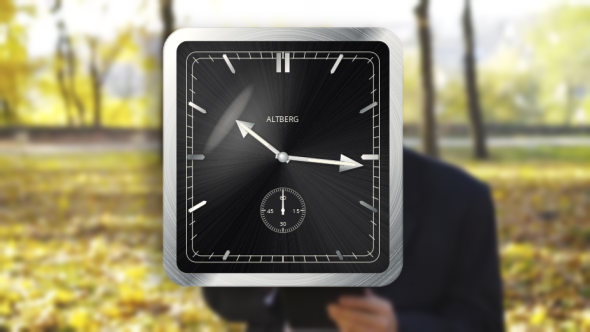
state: 10:16
